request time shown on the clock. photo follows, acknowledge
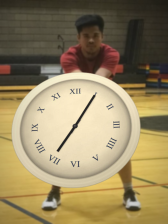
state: 7:05
